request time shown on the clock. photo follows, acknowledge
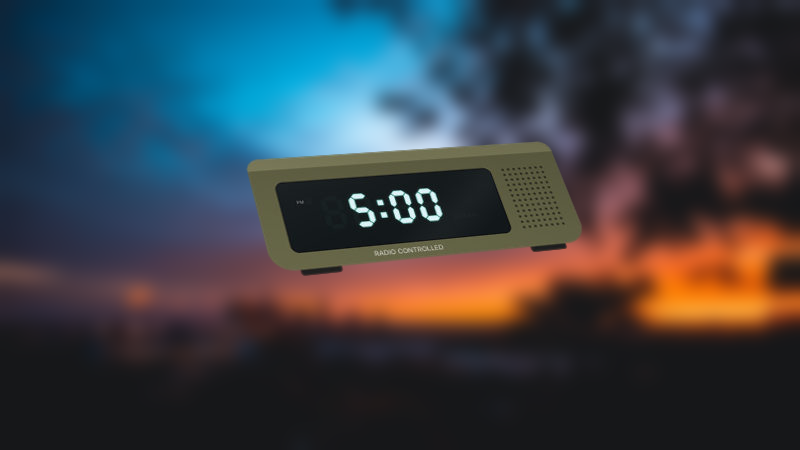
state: 5:00
